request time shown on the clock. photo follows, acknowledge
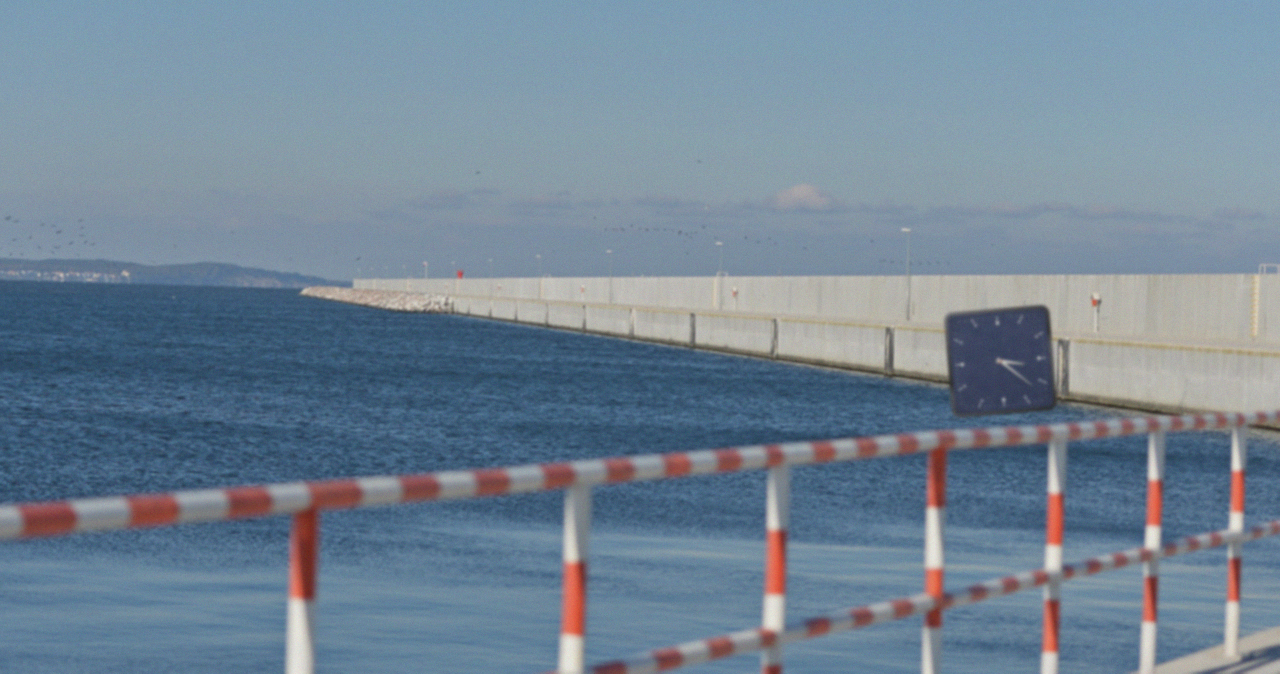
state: 3:22
